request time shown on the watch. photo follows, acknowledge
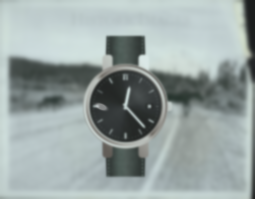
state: 12:23
